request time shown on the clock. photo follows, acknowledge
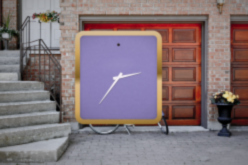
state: 2:36
